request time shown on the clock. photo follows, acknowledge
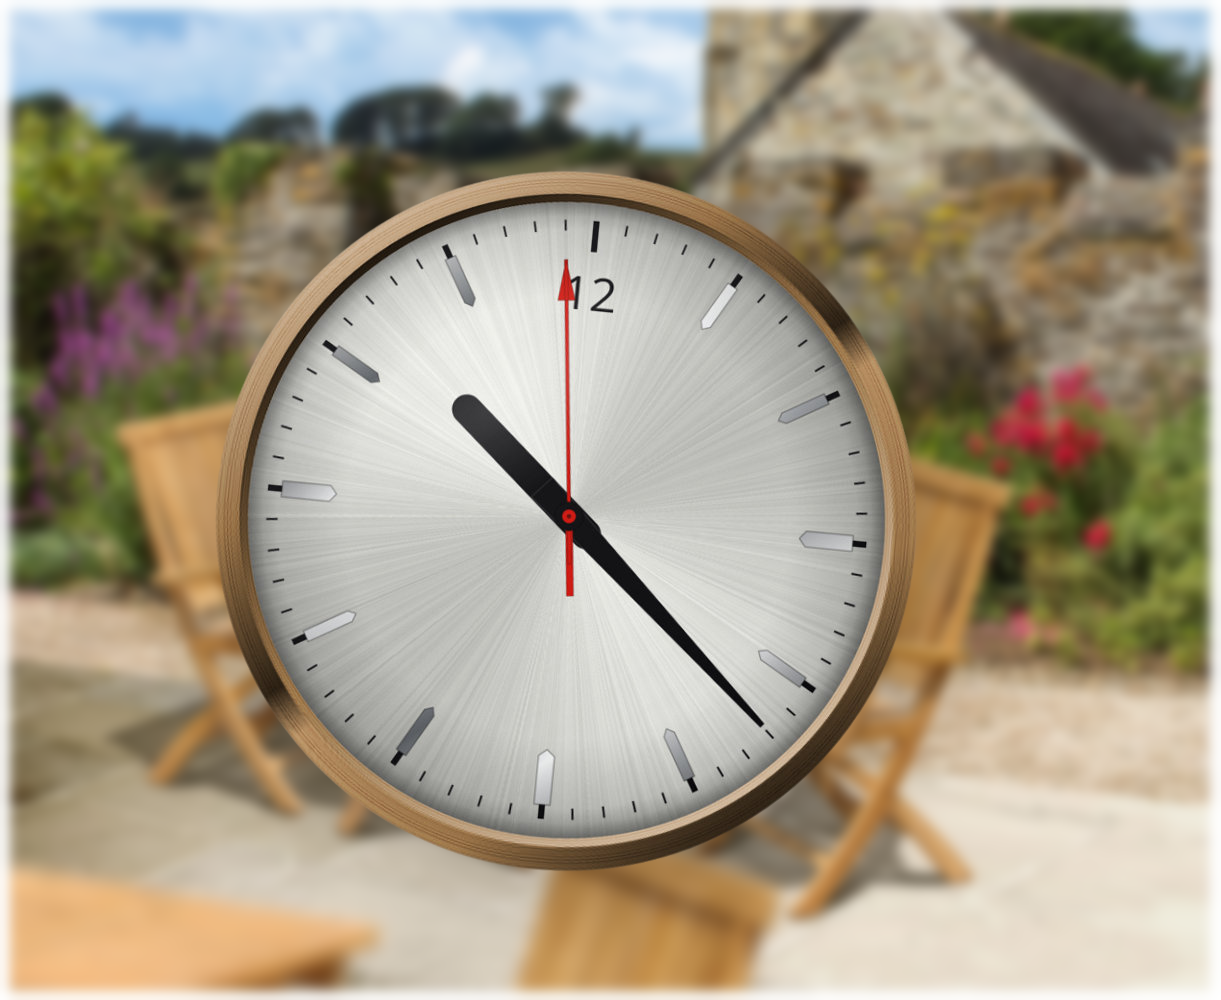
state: 10:21:59
